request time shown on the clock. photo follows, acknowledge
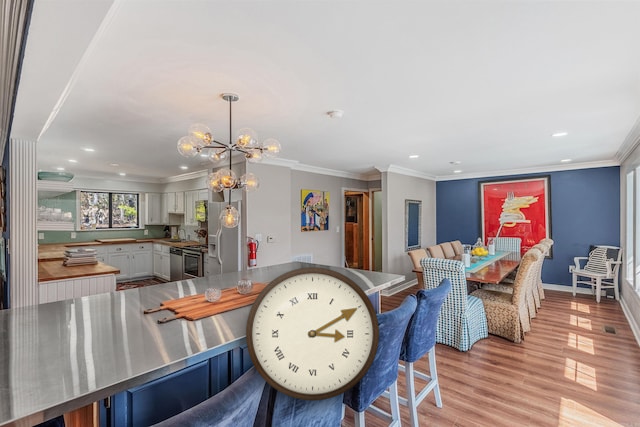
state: 3:10
